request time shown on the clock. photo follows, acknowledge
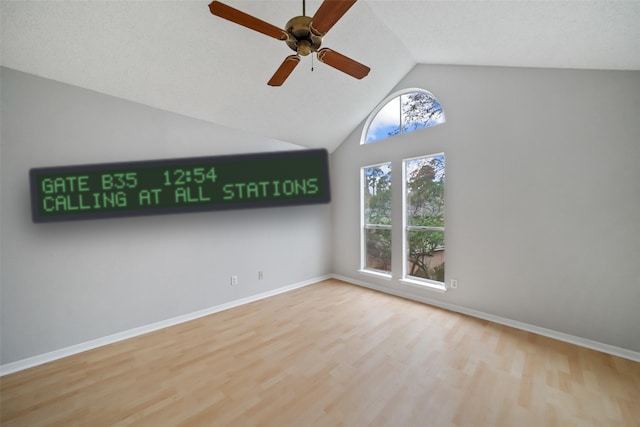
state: 12:54
